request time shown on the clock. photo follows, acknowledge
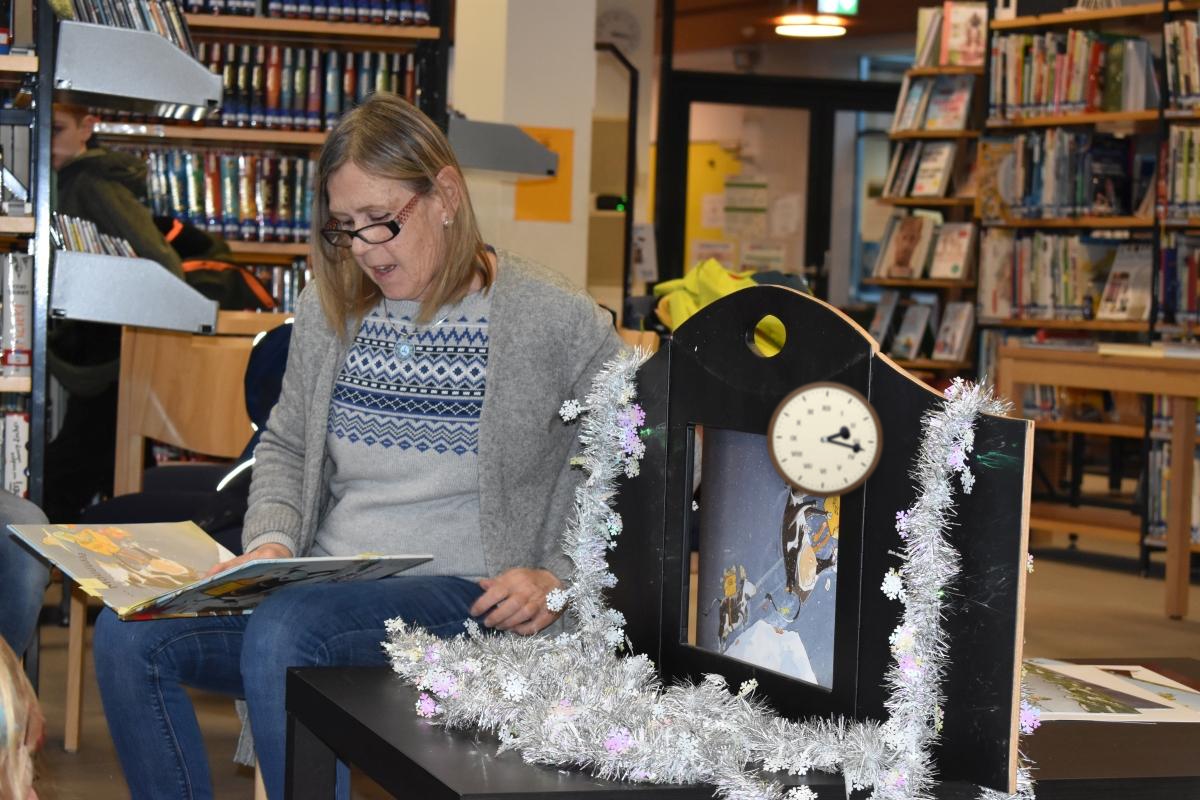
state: 2:17
